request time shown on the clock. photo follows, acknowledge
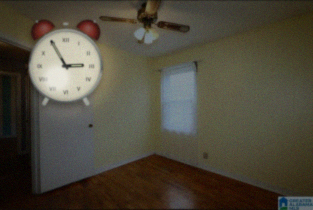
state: 2:55
